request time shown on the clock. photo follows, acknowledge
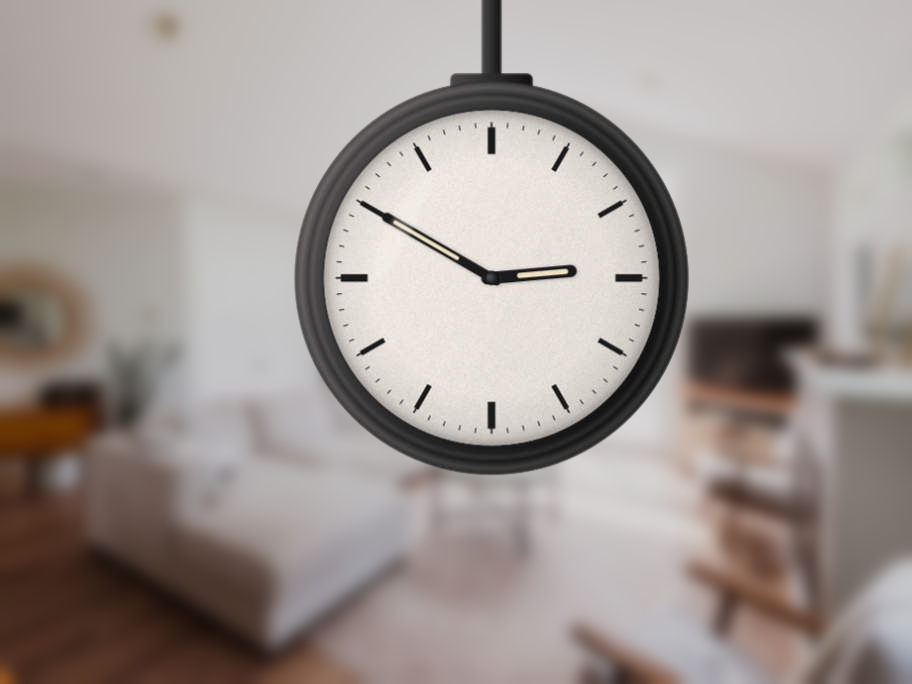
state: 2:50
